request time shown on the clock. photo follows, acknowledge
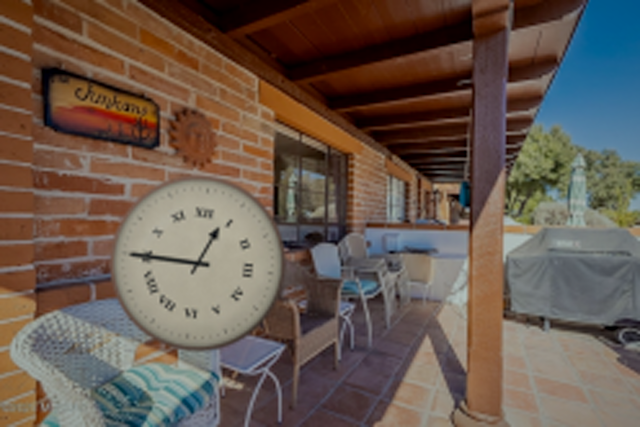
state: 12:45
